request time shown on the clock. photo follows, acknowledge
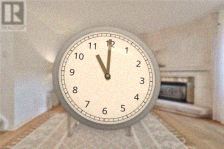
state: 11:00
